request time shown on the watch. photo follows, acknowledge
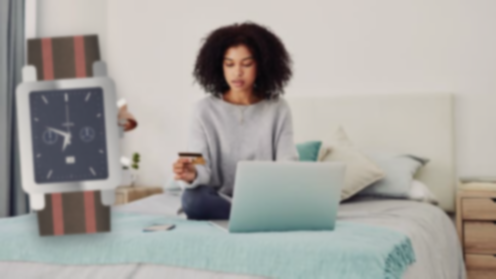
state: 6:49
